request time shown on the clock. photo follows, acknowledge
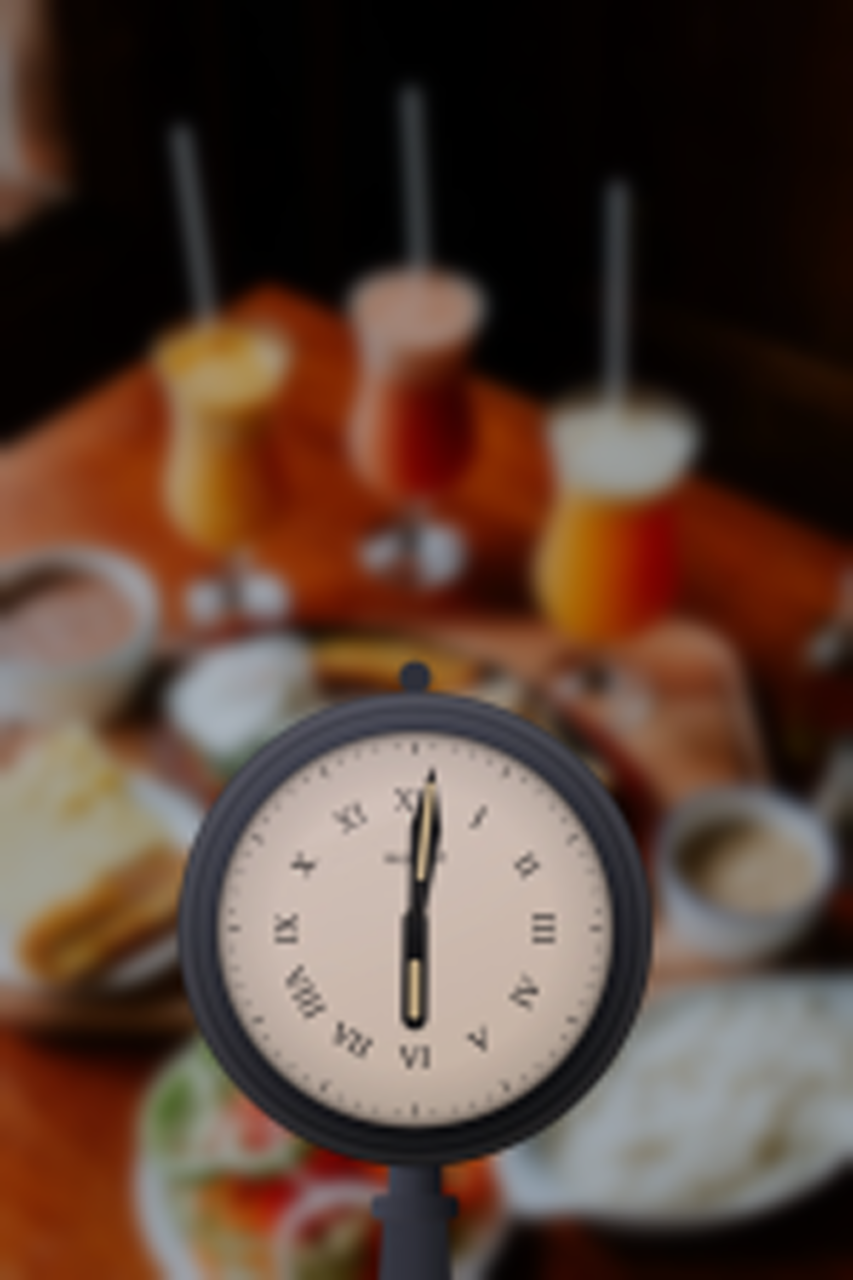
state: 6:01
